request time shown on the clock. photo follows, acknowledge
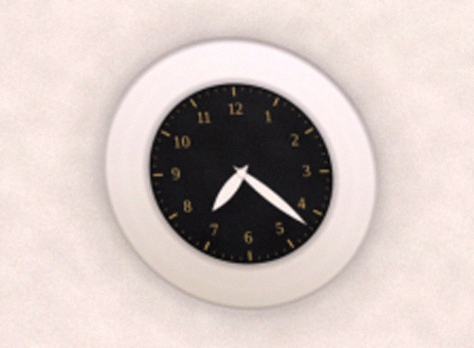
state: 7:22
